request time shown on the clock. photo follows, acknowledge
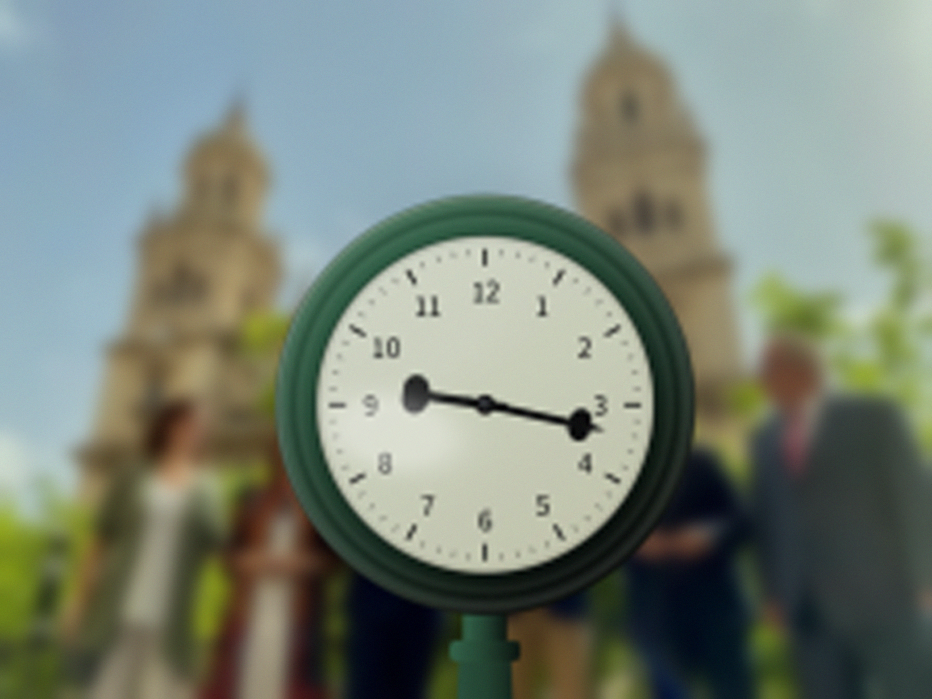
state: 9:17
